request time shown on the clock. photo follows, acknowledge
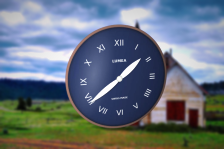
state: 1:39
